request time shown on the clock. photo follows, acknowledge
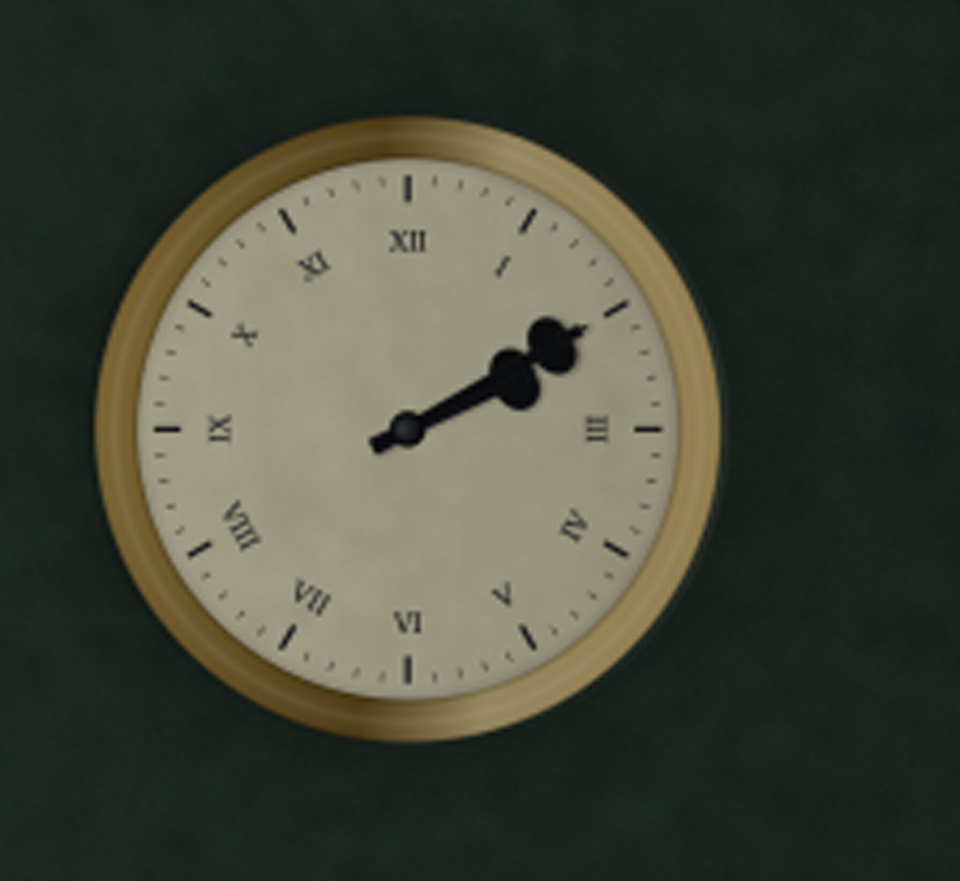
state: 2:10
